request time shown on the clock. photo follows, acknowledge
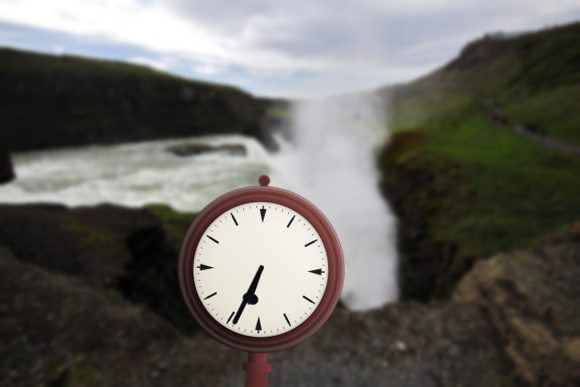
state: 6:34
